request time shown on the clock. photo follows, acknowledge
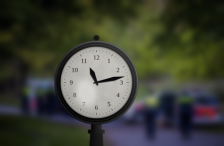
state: 11:13
